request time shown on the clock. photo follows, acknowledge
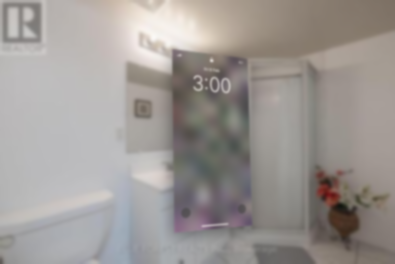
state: 3:00
